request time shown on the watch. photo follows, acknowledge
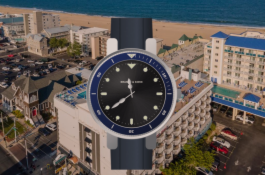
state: 11:39
